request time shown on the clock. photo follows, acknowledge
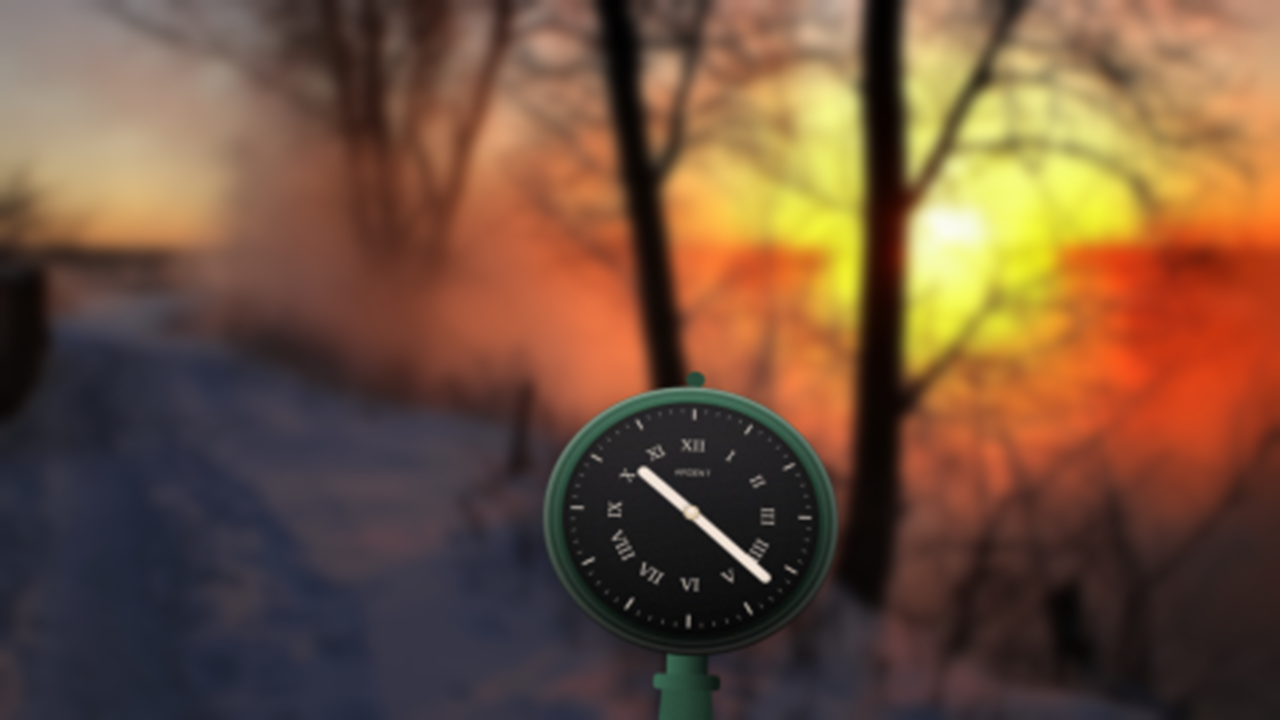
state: 10:22
